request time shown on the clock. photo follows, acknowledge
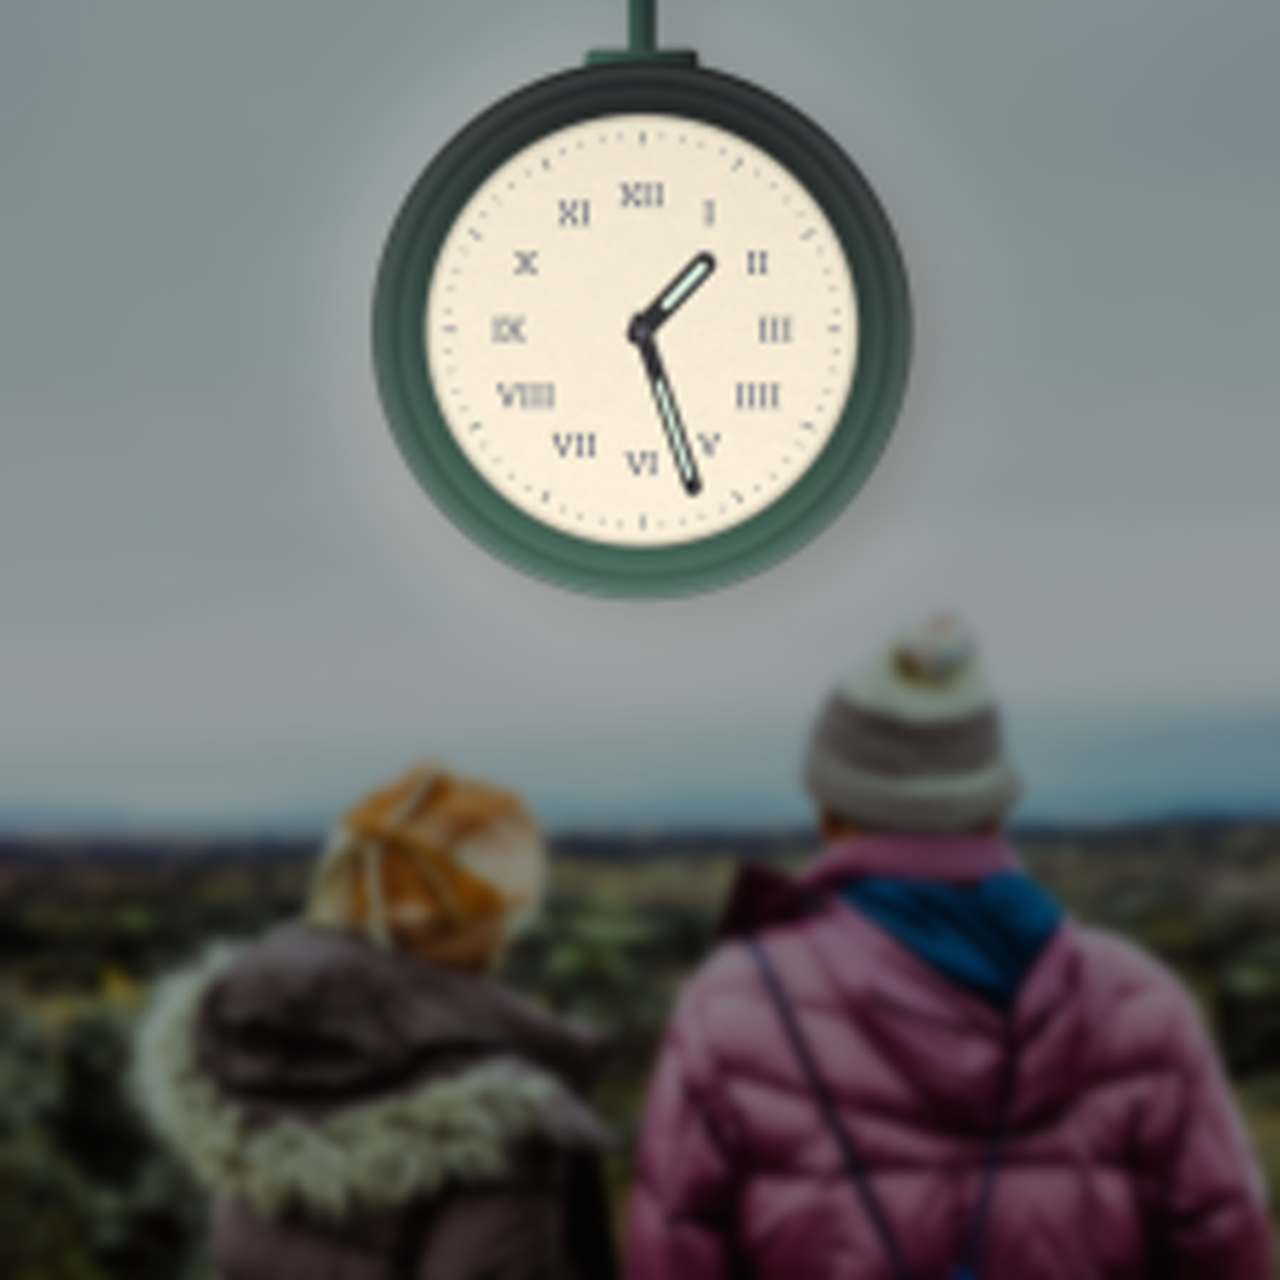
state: 1:27
